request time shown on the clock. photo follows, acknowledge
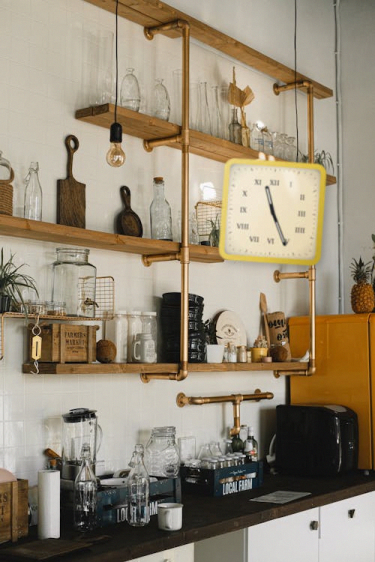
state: 11:26
